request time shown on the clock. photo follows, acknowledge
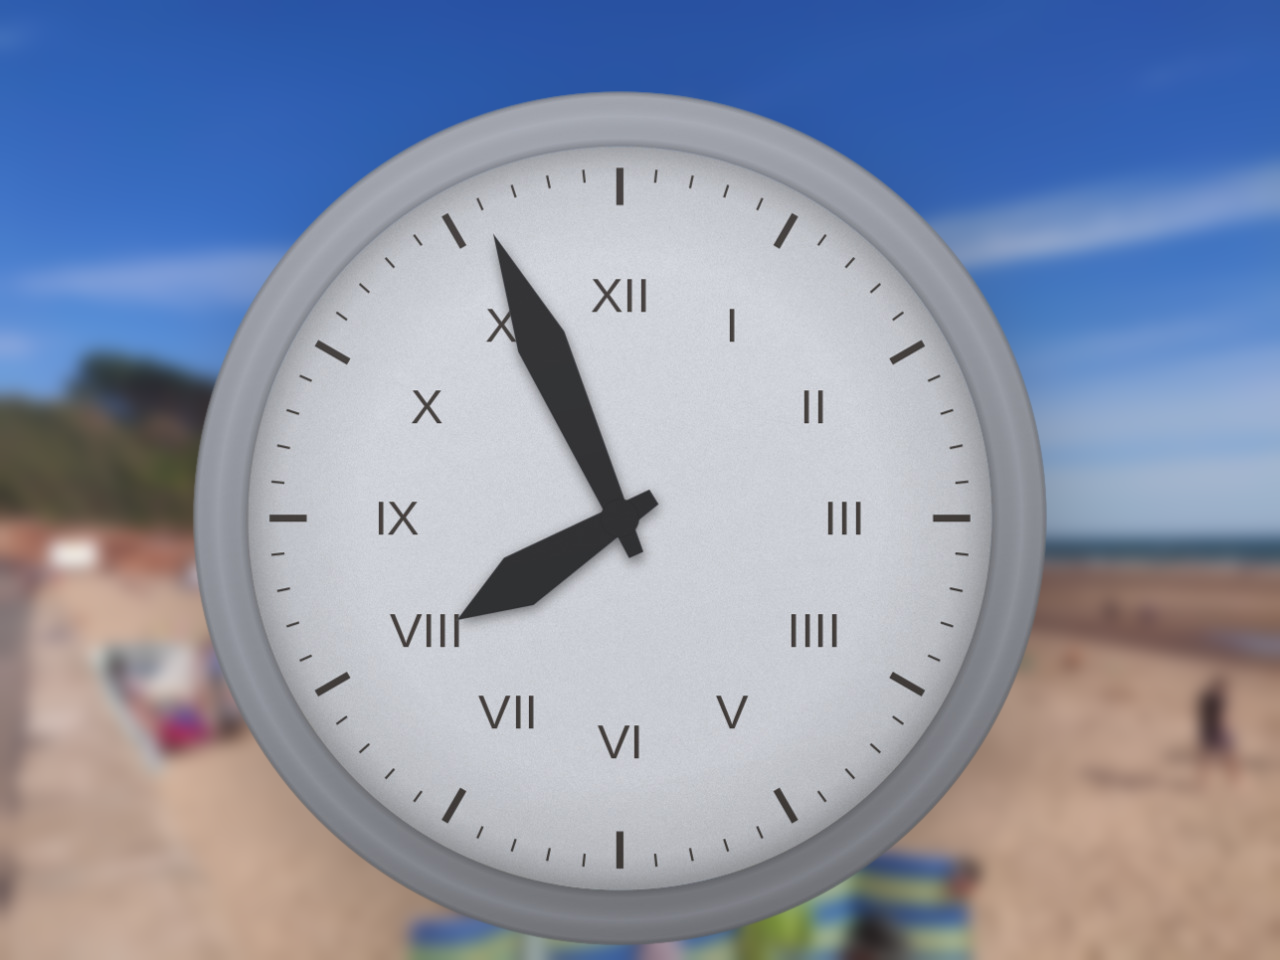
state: 7:56
